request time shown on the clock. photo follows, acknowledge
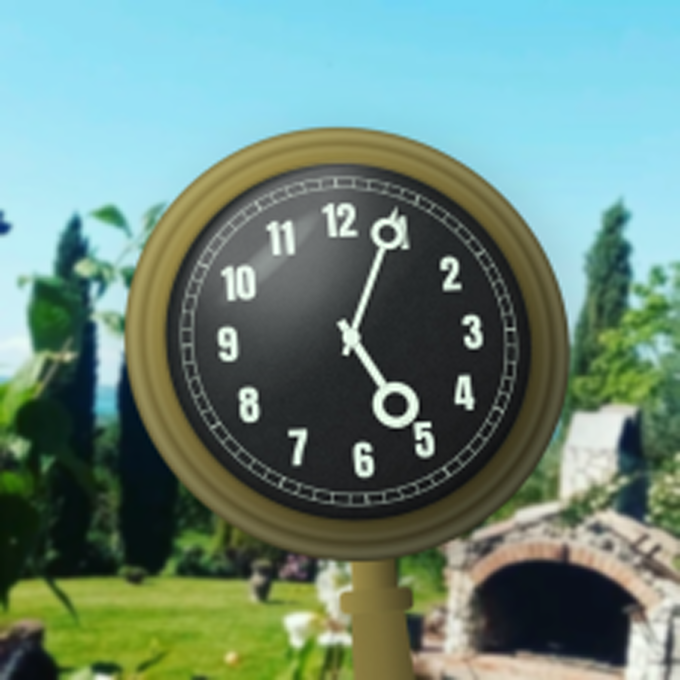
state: 5:04
